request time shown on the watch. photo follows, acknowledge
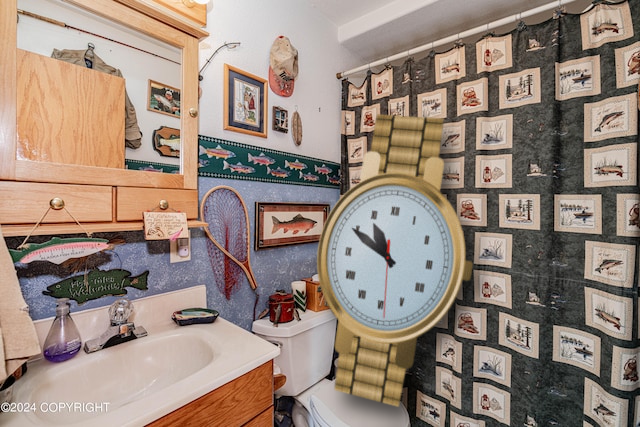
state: 10:49:29
